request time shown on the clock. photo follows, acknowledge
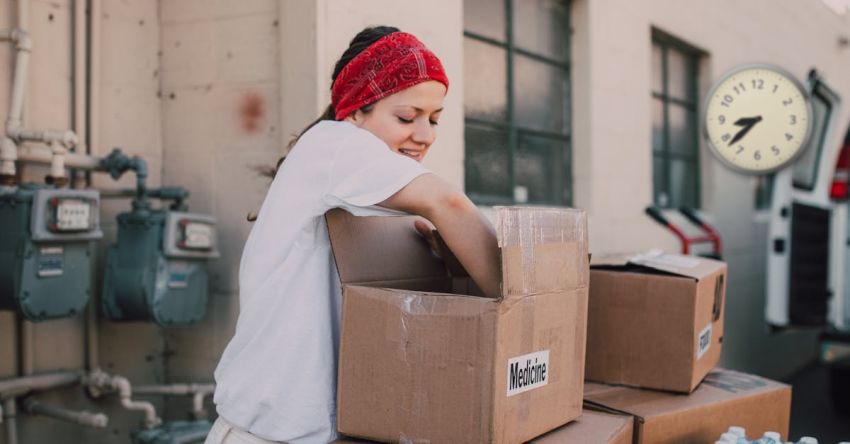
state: 8:38
